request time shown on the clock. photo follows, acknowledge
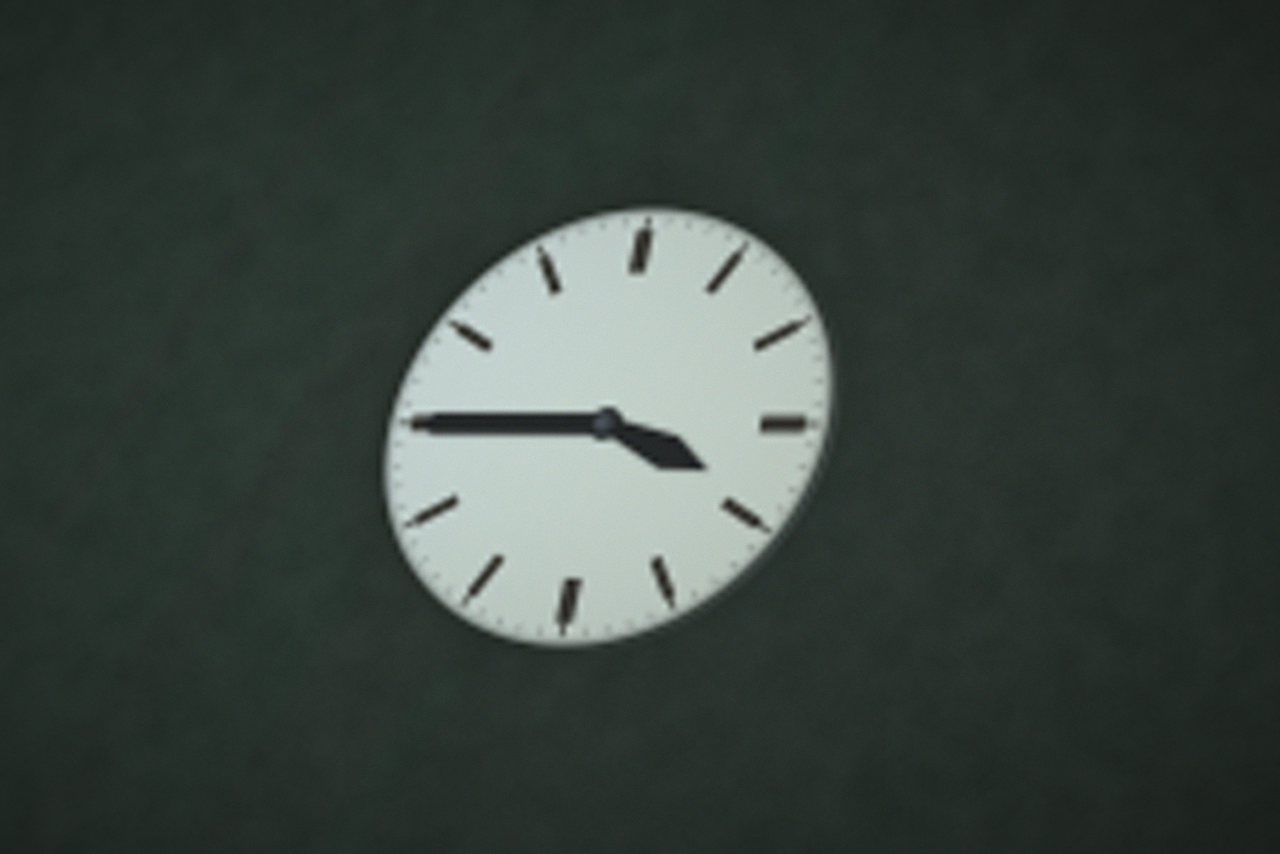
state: 3:45
